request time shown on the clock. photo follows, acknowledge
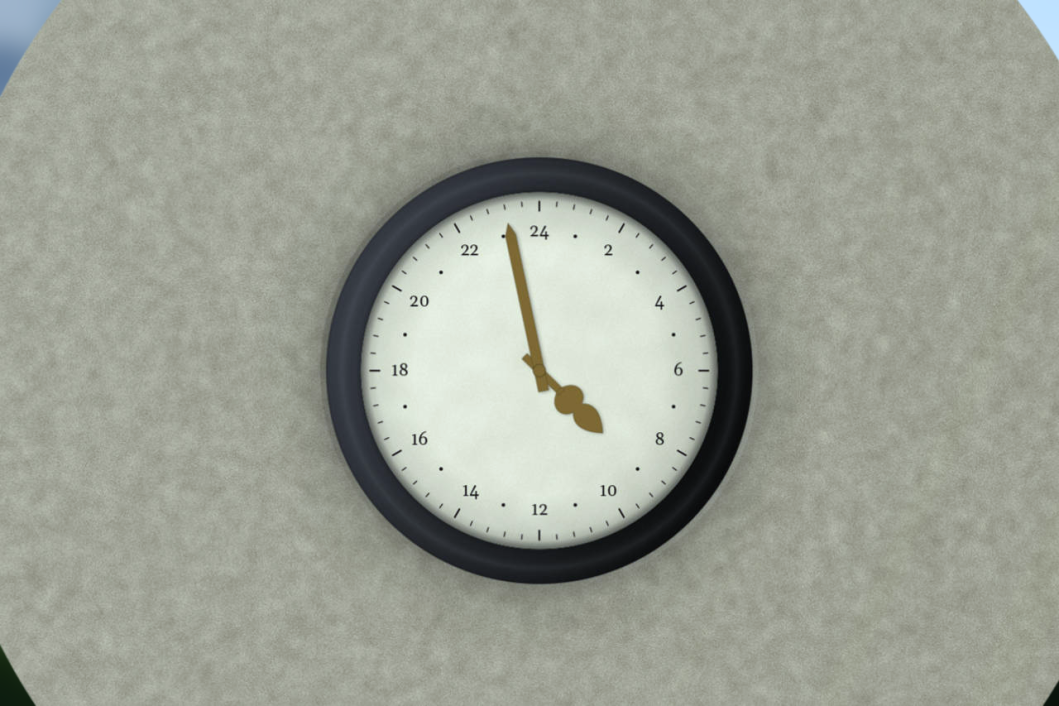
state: 8:58
